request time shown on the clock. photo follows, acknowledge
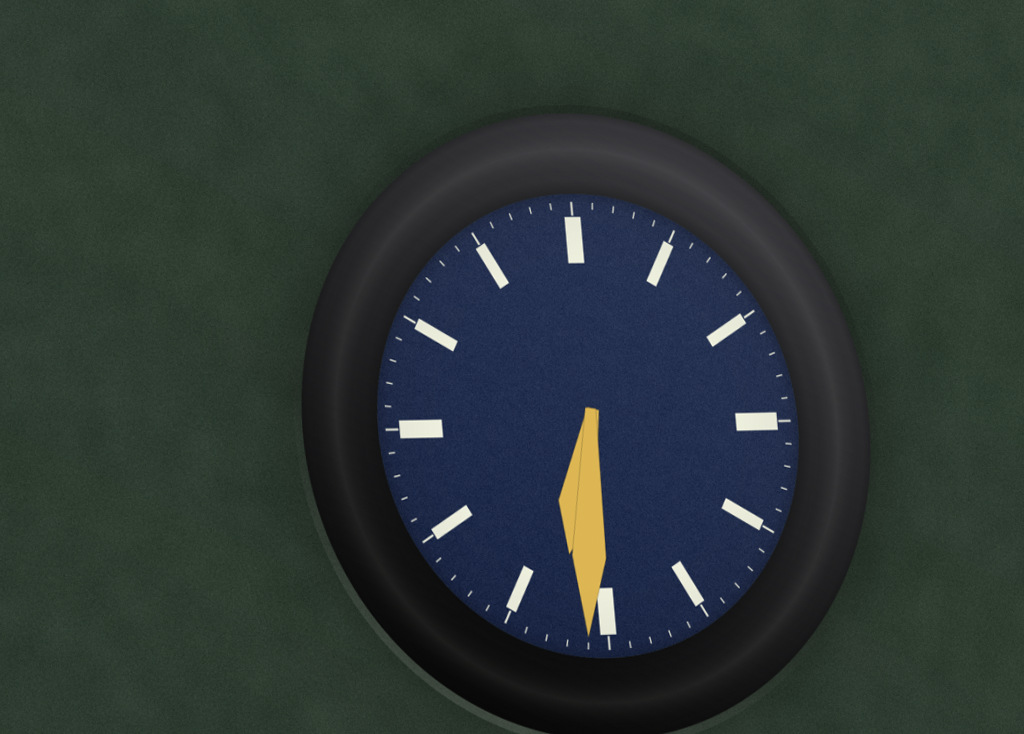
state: 6:31
